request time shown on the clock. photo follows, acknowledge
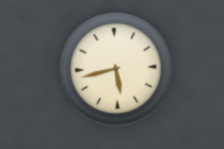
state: 5:43
